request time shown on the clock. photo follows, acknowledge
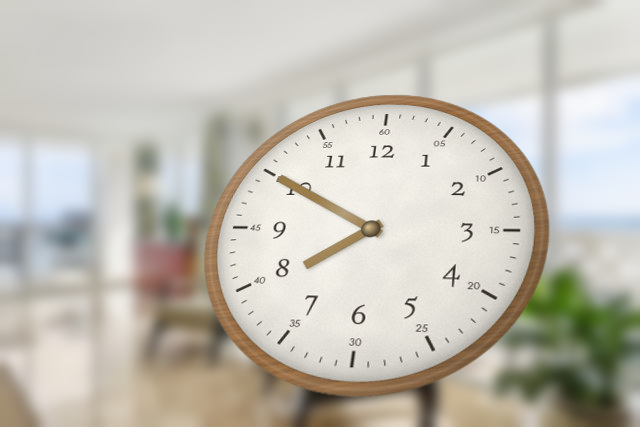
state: 7:50
